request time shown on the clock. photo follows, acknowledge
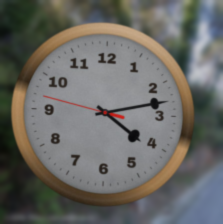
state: 4:12:47
